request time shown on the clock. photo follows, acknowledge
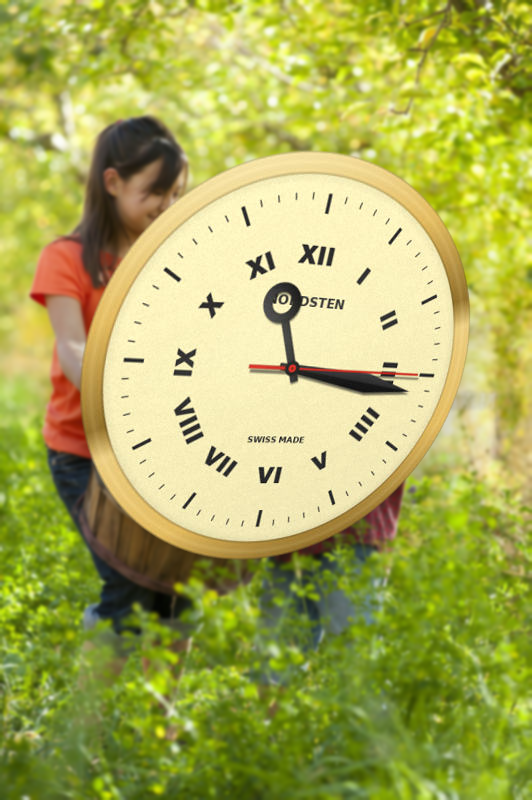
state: 11:16:15
